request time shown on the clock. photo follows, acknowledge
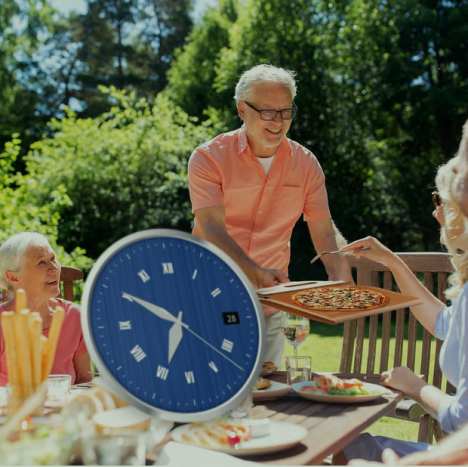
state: 6:50:22
